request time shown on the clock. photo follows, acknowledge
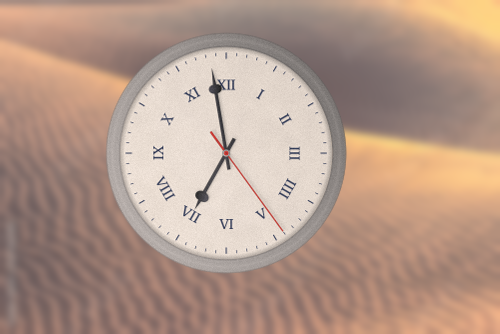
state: 6:58:24
